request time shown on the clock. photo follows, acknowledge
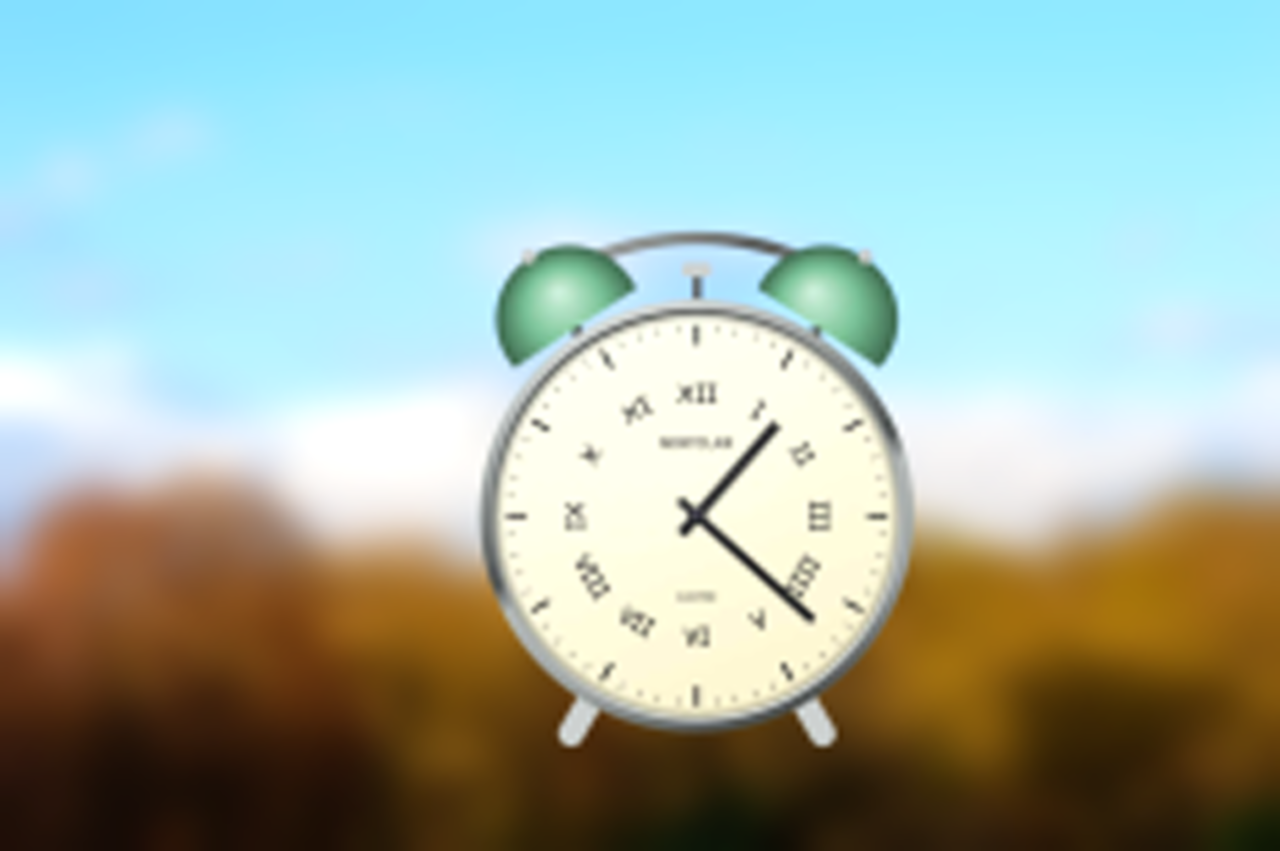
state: 1:22
